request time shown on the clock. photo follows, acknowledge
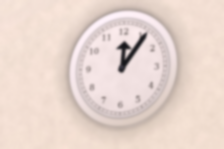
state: 12:06
